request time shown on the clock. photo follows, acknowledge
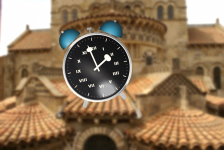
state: 1:58
